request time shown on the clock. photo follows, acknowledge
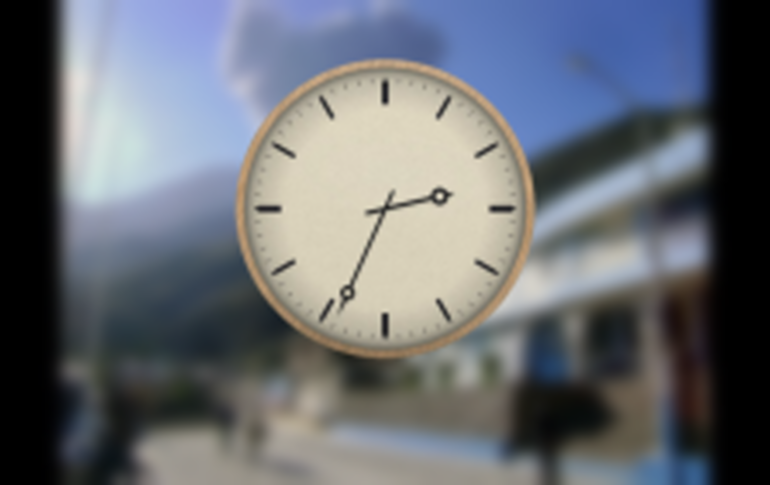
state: 2:34
